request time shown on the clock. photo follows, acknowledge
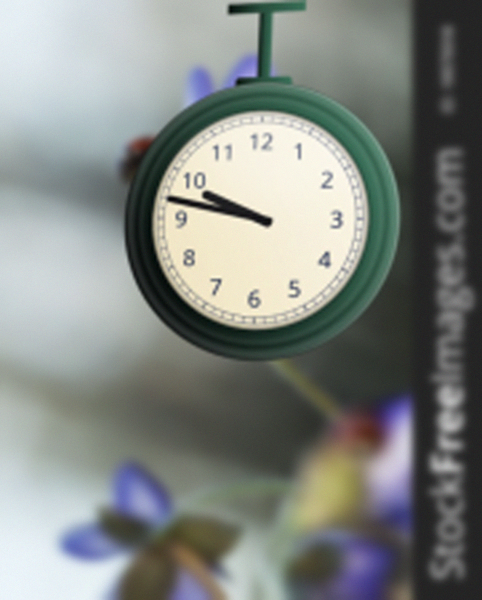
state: 9:47
